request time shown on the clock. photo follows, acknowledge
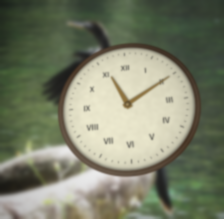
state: 11:10
